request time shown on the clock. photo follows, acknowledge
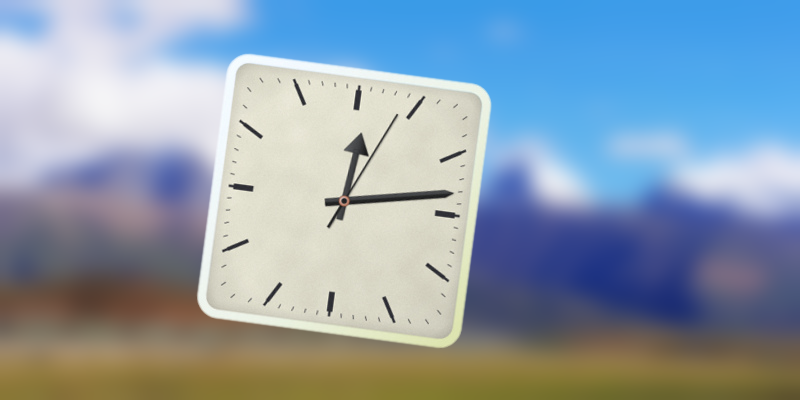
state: 12:13:04
